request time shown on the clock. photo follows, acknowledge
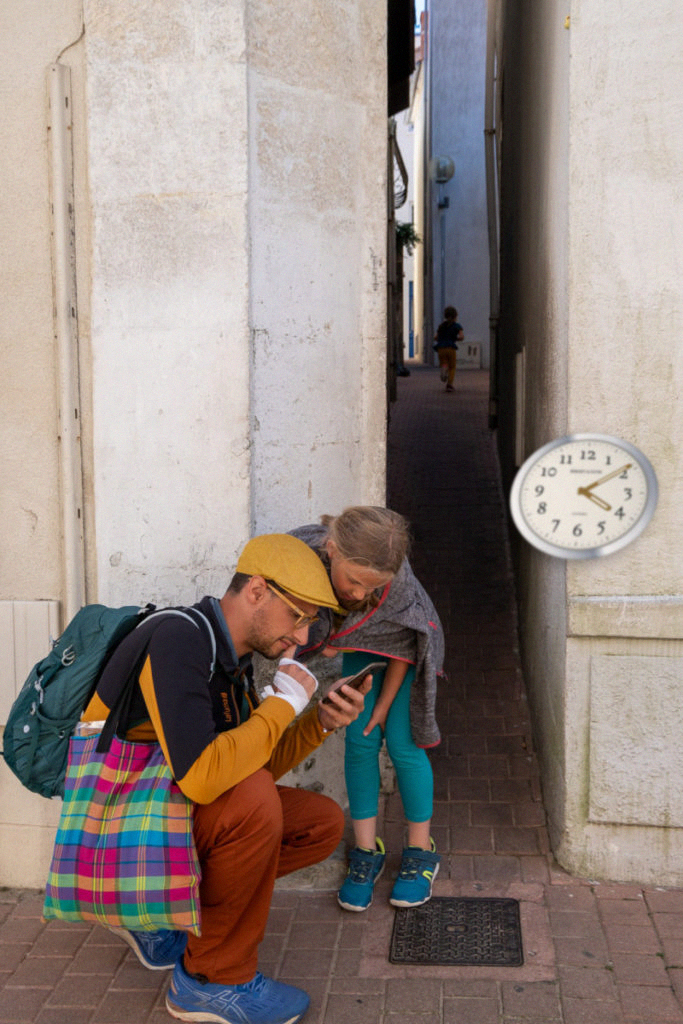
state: 4:09
